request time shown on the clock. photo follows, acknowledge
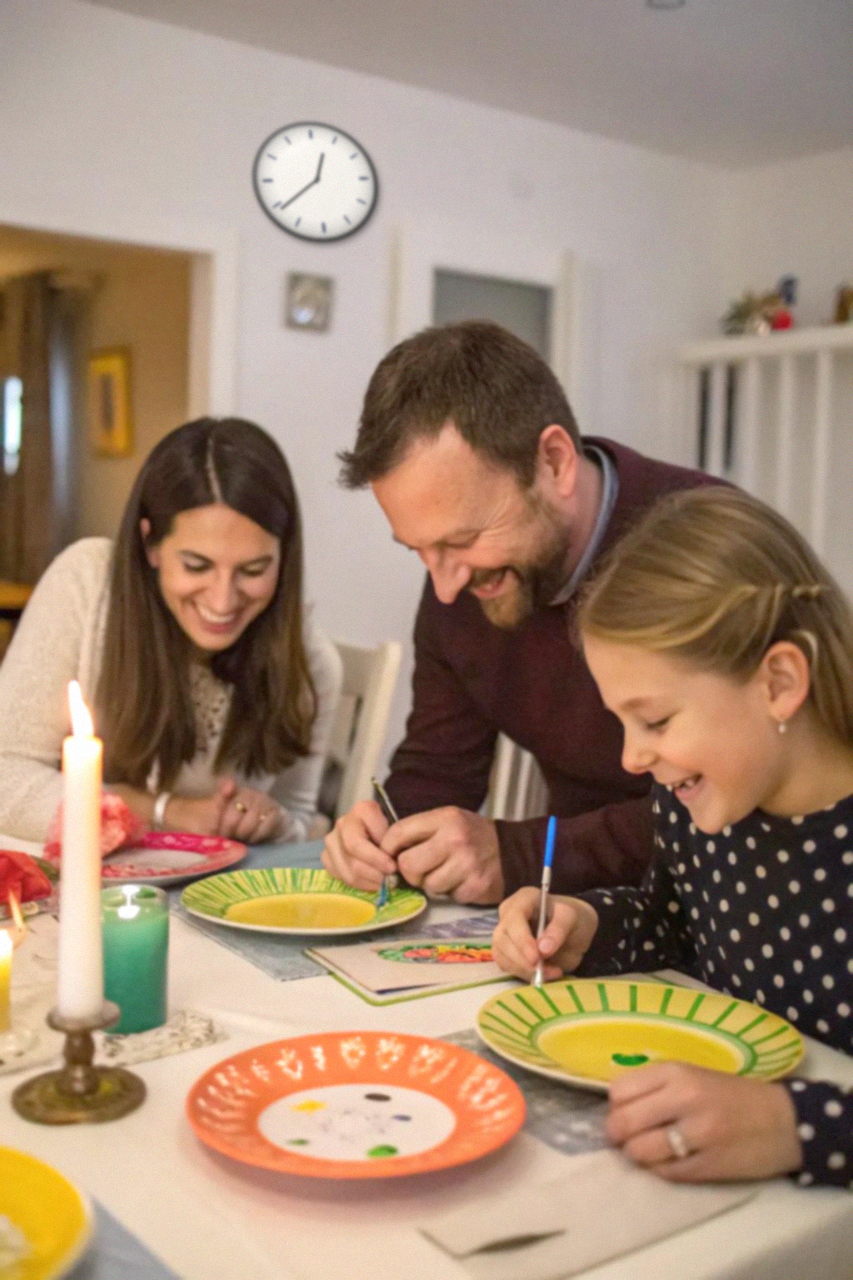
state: 12:39
